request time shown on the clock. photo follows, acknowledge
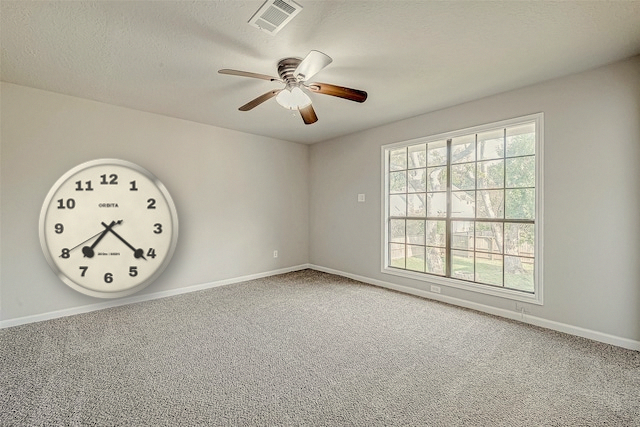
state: 7:21:40
